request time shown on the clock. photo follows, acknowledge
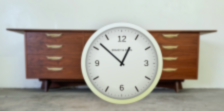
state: 12:52
